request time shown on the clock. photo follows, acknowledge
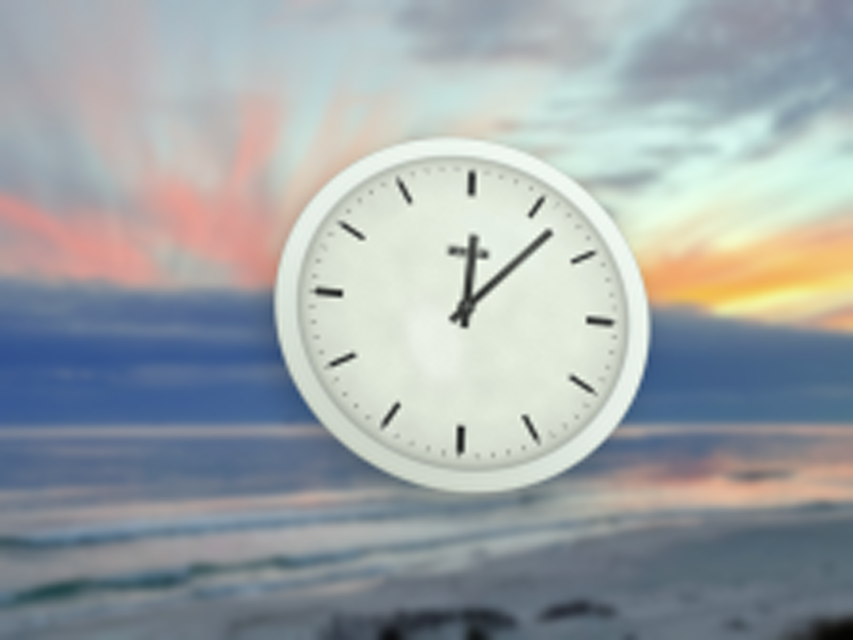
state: 12:07
